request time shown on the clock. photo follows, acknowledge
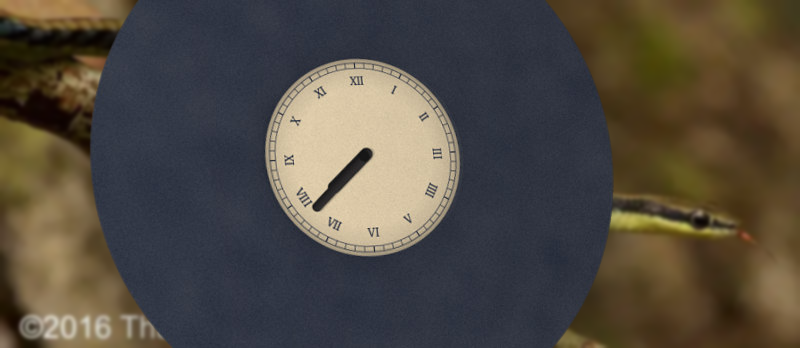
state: 7:38
